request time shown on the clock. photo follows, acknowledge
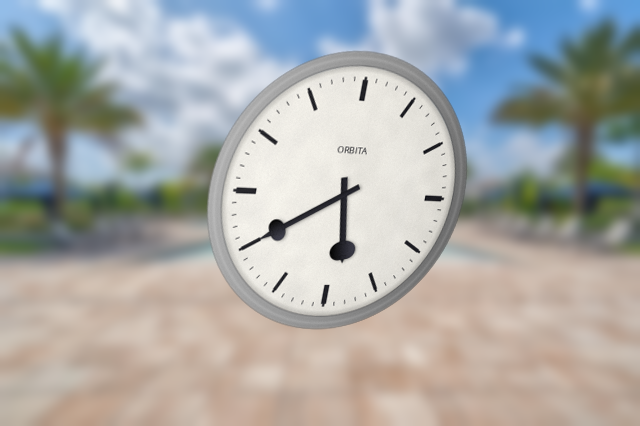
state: 5:40
